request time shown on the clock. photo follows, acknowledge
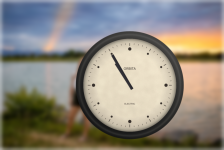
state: 10:55
